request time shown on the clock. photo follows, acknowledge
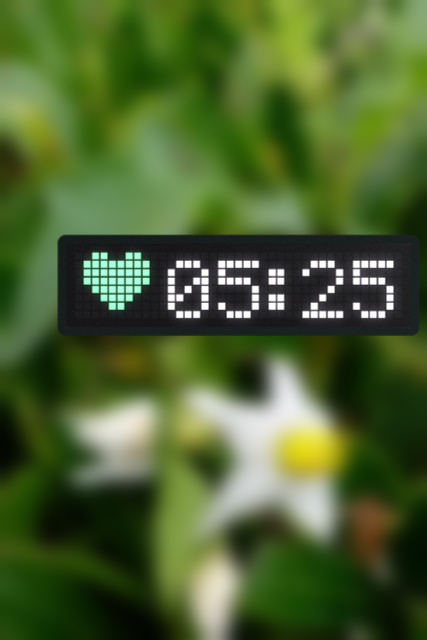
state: 5:25
